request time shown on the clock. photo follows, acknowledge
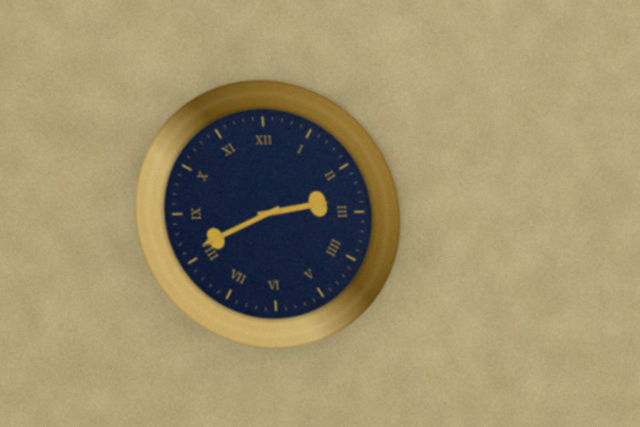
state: 2:41
